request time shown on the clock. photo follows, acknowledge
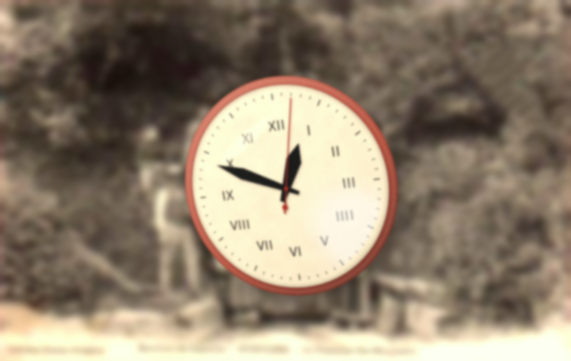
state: 12:49:02
